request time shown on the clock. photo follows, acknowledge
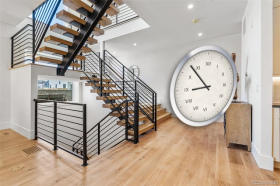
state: 8:53
